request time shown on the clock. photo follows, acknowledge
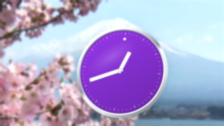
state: 12:41
